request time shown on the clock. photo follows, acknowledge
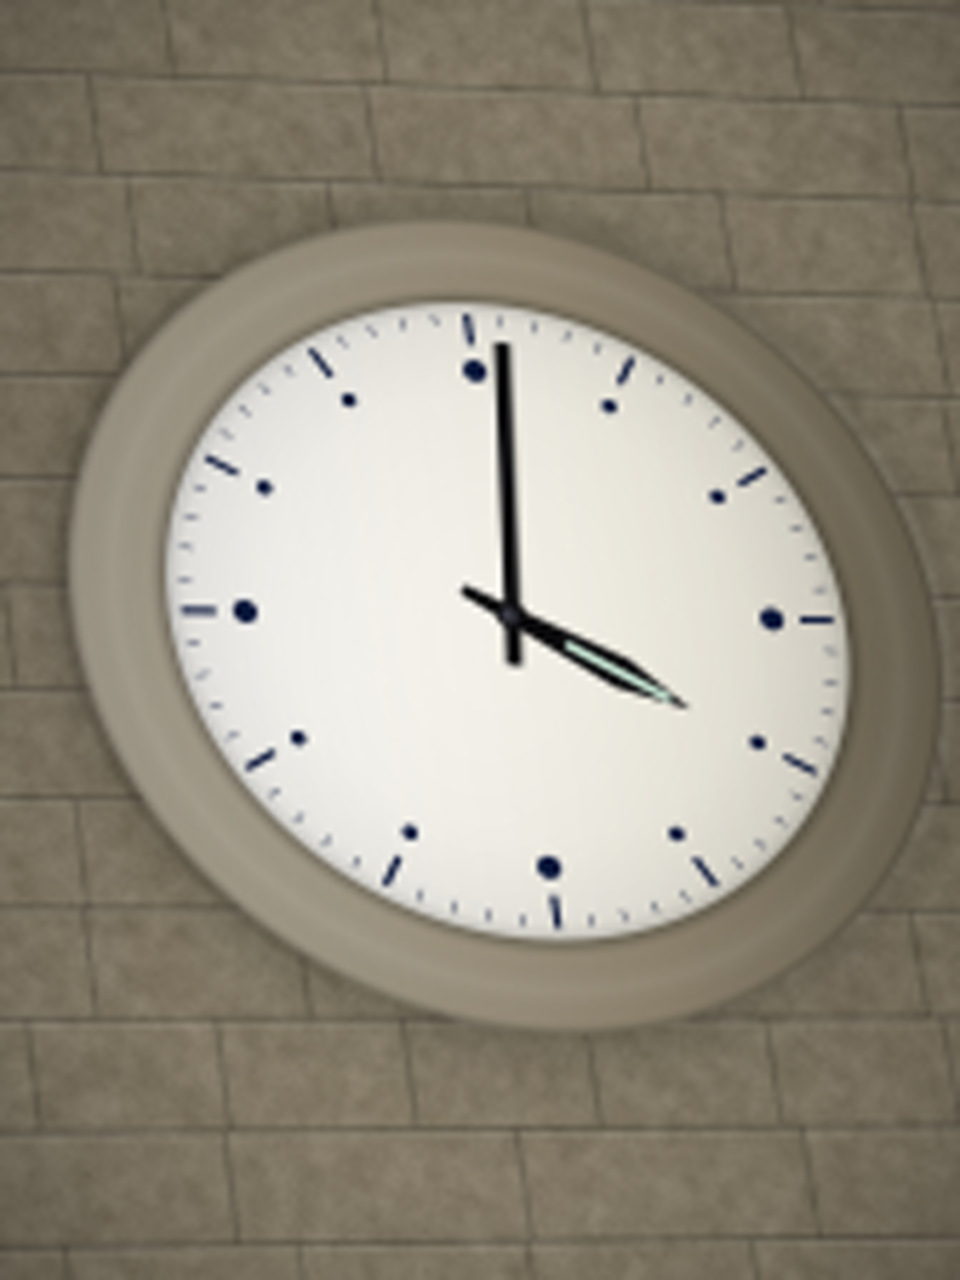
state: 4:01
